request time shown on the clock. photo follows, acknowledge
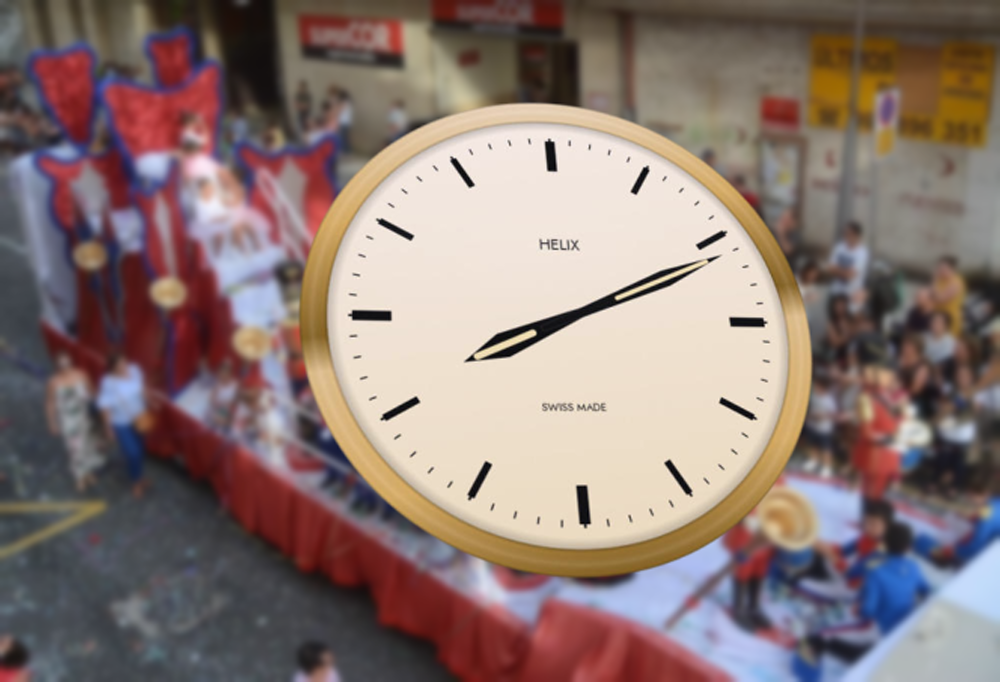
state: 8:11
